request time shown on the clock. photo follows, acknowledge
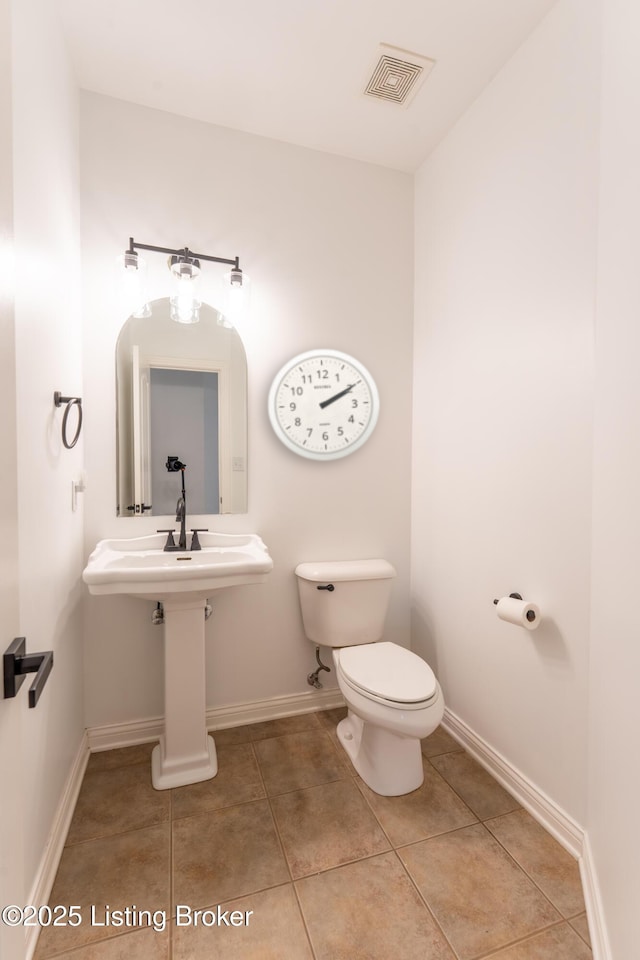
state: 2:10
